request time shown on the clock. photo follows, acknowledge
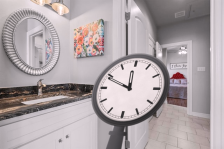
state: 11:49
